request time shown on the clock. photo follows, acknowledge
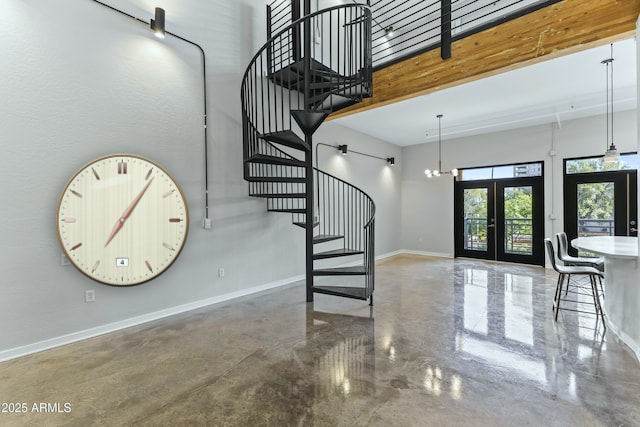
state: 7:06
